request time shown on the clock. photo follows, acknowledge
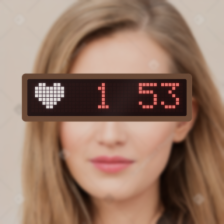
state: 1:53
